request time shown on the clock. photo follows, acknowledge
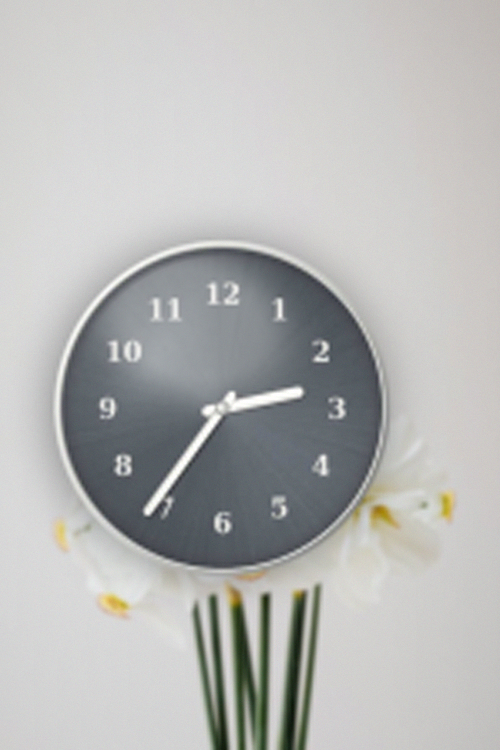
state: 2:36
